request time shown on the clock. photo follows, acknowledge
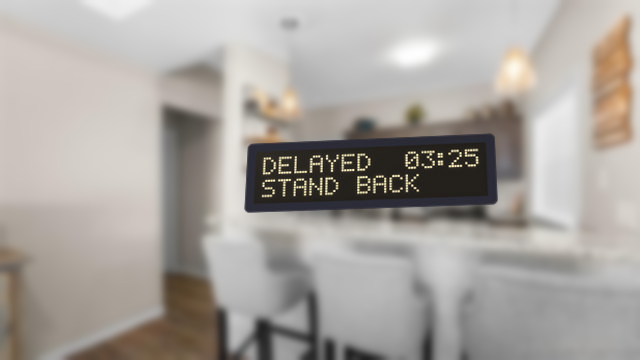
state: 3:25
